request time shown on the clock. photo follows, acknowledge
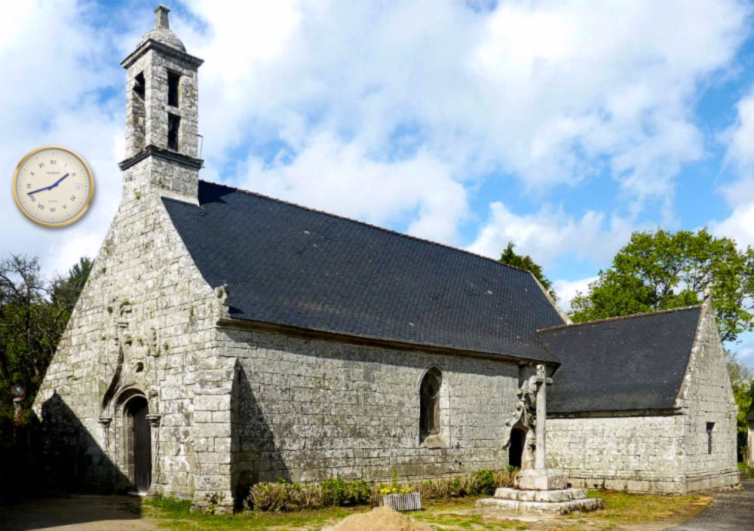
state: 1:42
